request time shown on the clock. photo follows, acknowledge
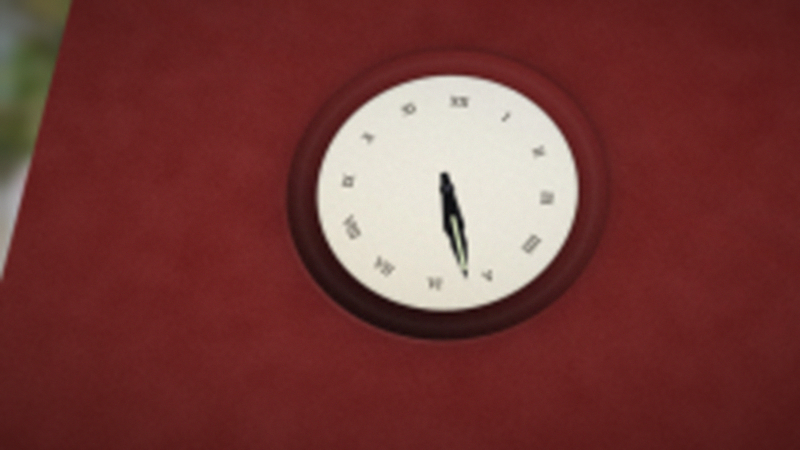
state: 5:27
